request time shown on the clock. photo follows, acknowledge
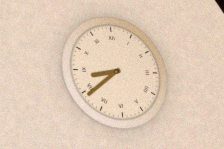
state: 8:39
